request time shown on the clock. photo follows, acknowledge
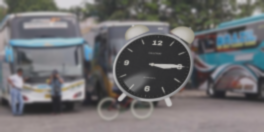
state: 3:15
